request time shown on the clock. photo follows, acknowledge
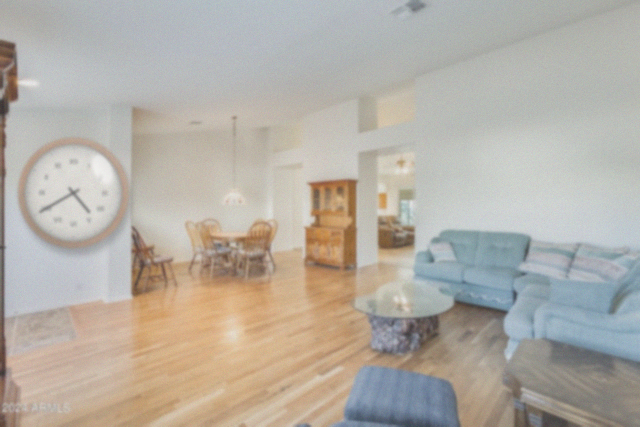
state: 4:40
